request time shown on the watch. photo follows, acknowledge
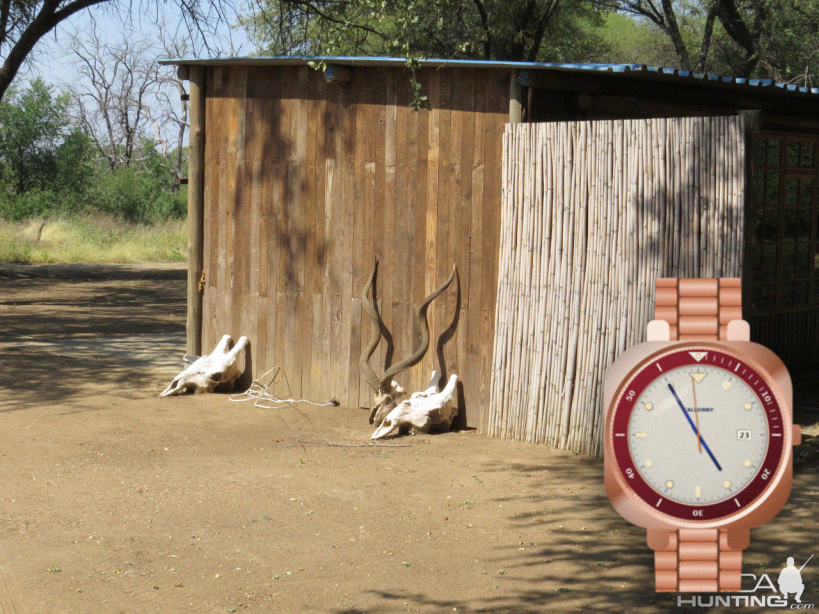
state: 4:54:59
